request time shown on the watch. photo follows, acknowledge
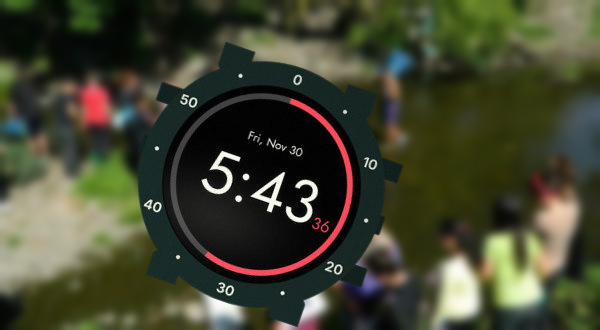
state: 5:43:36
